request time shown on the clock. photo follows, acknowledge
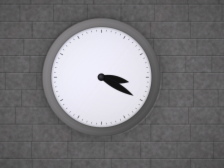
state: 3:20
